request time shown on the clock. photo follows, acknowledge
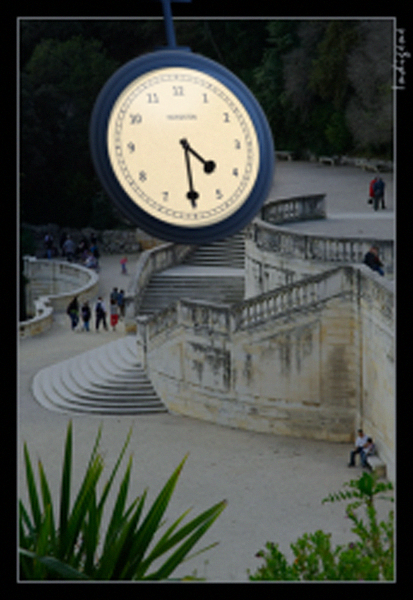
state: 4:30
